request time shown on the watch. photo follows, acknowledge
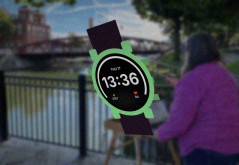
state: 13:36
